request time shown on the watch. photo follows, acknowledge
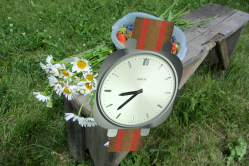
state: 8:37
